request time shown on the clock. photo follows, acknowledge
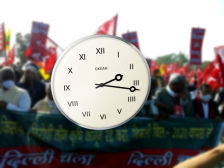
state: 2:17
